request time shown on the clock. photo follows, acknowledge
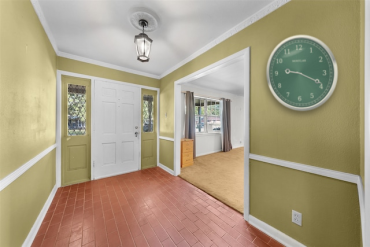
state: 9:19
